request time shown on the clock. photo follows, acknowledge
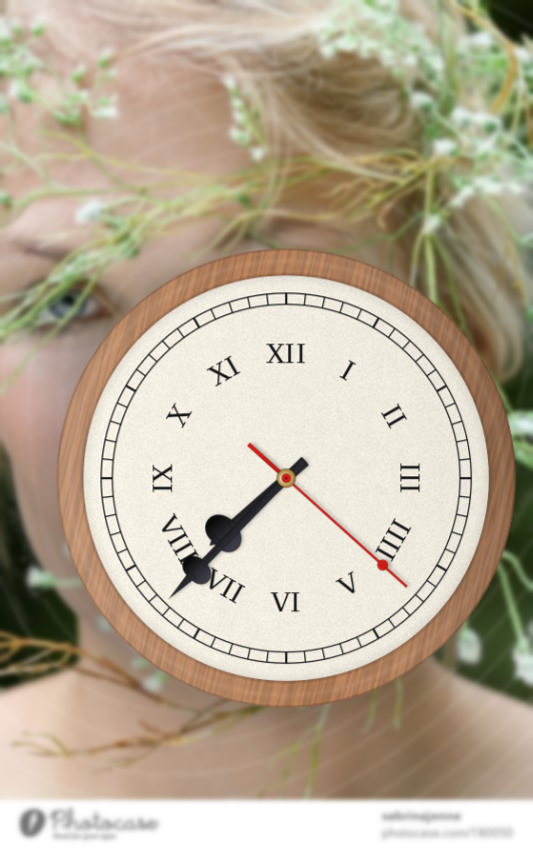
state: 7:37:22
